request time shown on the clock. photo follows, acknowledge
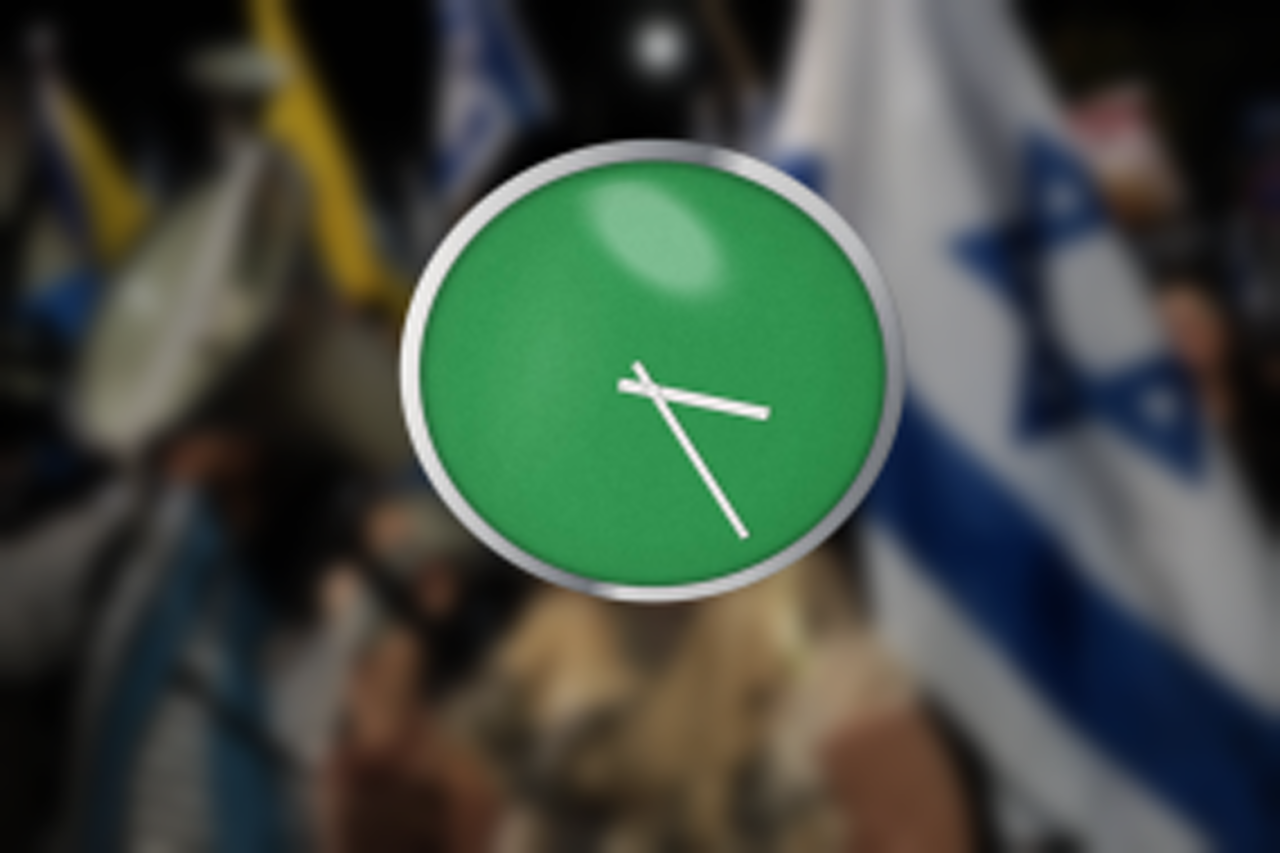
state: 3:25
